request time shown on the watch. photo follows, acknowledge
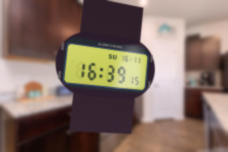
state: 16:39
